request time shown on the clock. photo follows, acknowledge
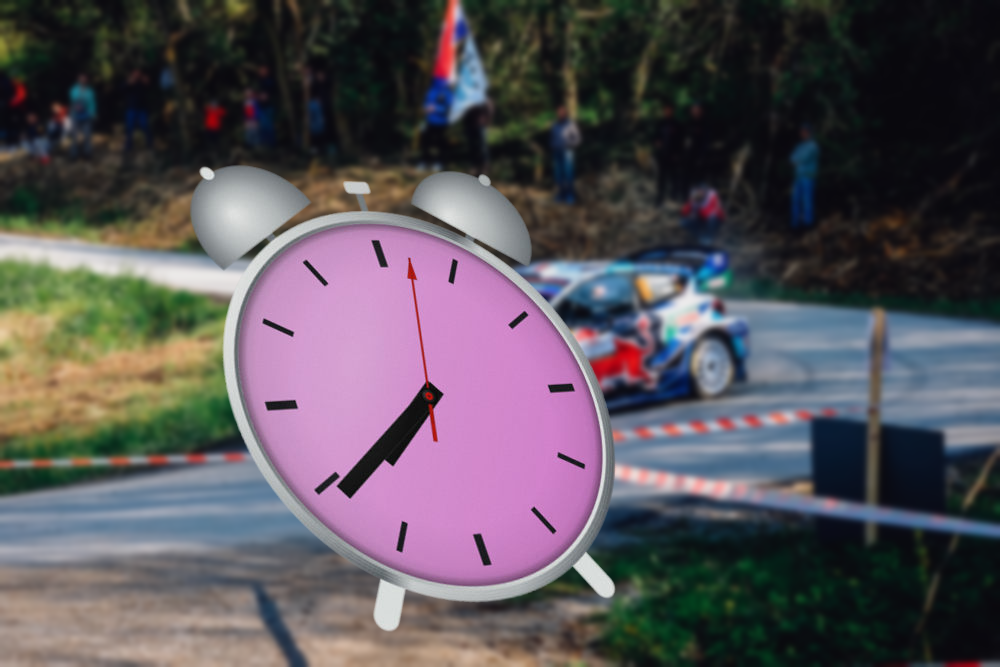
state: 7:39:02
